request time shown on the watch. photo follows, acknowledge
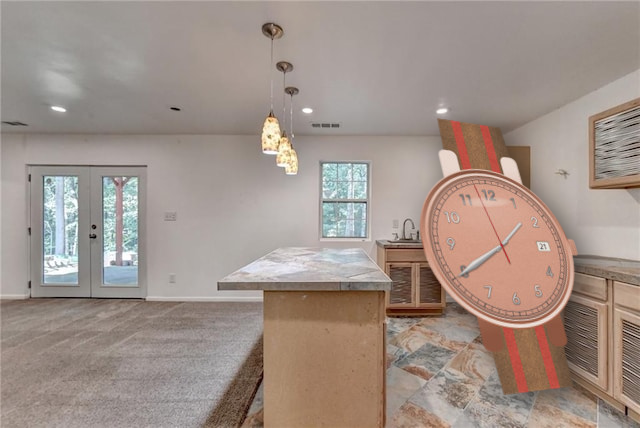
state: 1:39:58
